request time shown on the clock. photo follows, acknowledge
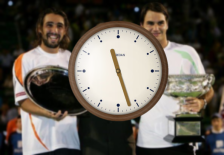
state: 11:27
